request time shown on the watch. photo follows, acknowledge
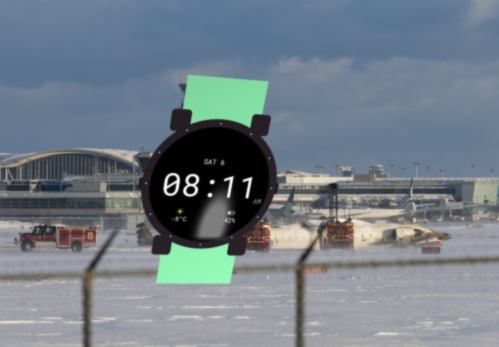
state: 8:11
